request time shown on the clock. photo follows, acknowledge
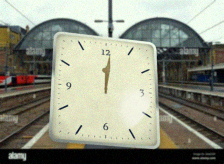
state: 12:01
